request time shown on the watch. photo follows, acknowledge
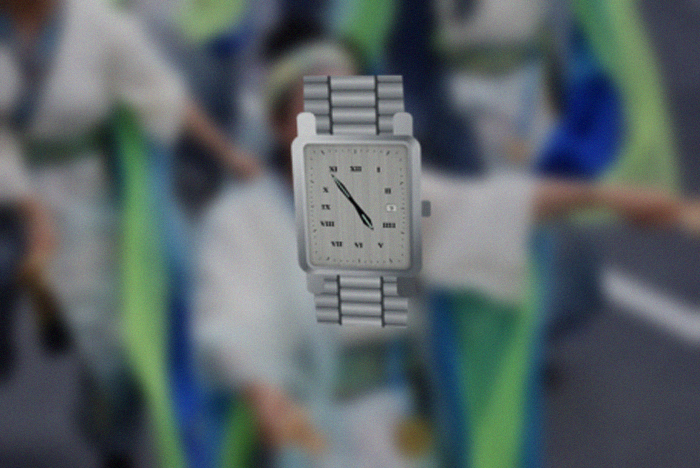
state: 4:54
